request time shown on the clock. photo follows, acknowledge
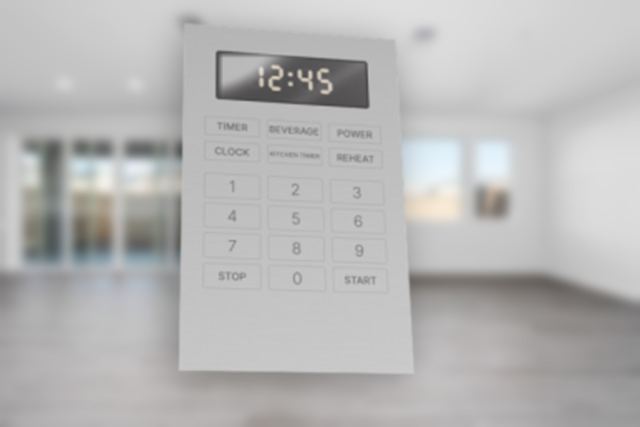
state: 12:45
